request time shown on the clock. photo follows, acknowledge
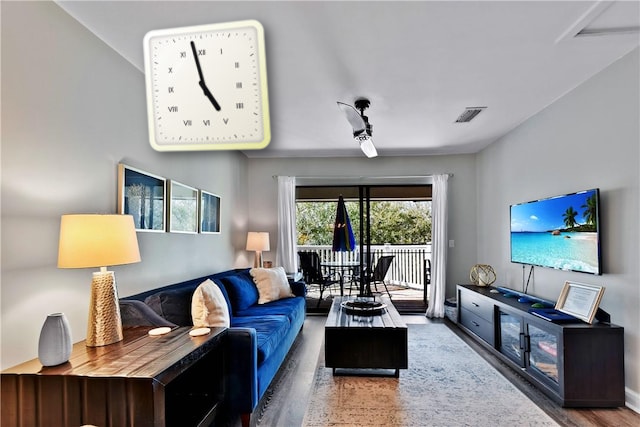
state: 4:58
